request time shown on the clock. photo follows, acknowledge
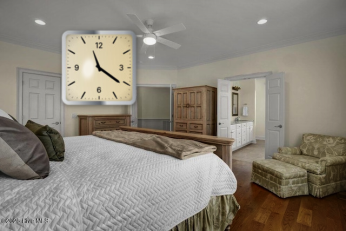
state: 11:21
